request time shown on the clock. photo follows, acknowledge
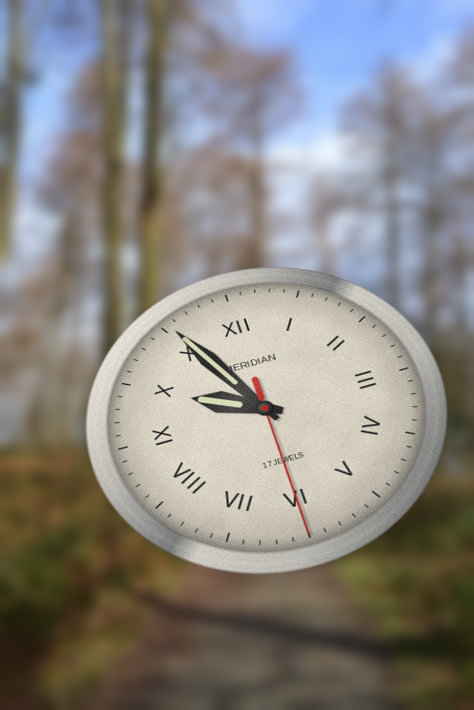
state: 9:55:30
